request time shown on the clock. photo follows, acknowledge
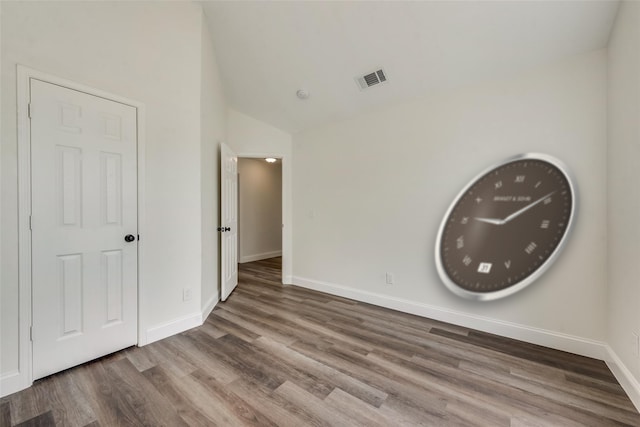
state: 9:09
